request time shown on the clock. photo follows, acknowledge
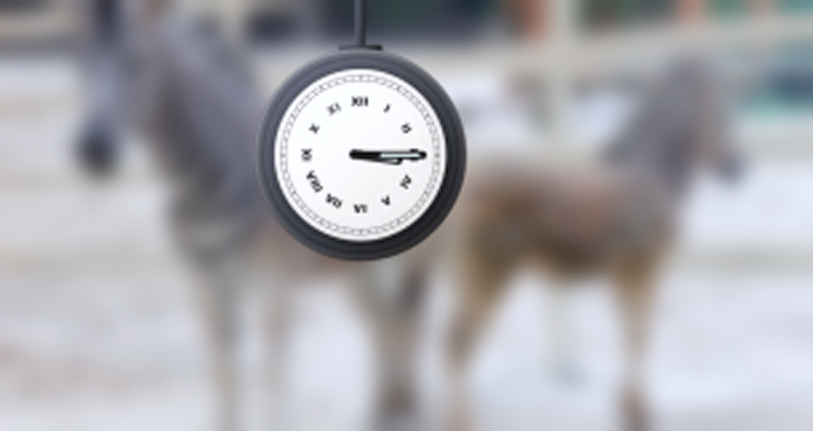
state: 3:15
